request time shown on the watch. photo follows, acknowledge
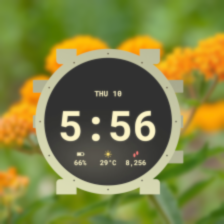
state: 5:56
